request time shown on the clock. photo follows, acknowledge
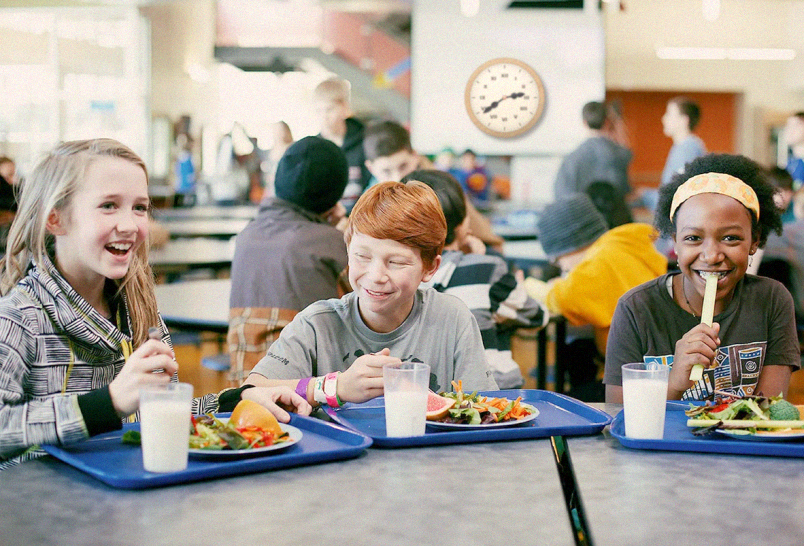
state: 2:39
